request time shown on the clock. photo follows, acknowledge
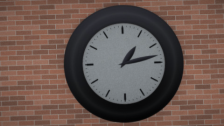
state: 1:13
